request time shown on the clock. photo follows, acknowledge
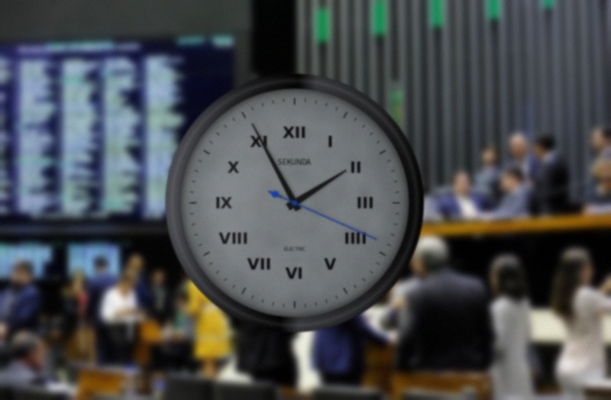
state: 1:55:19
